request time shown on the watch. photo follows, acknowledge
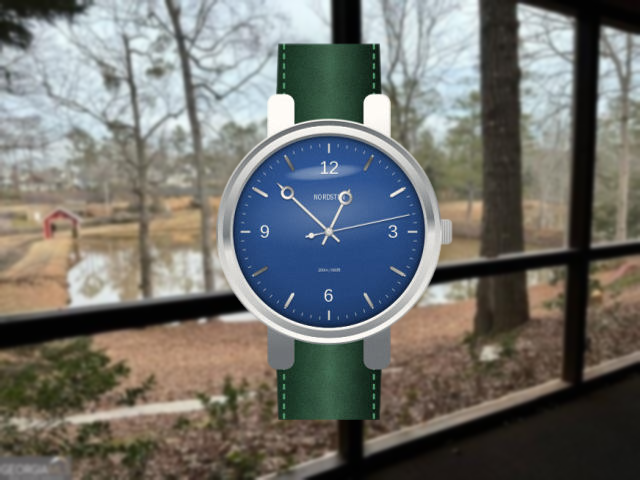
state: 12:52:13
